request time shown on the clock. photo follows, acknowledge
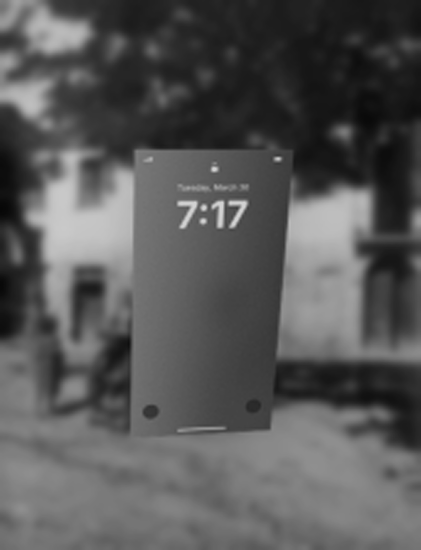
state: 7:17
